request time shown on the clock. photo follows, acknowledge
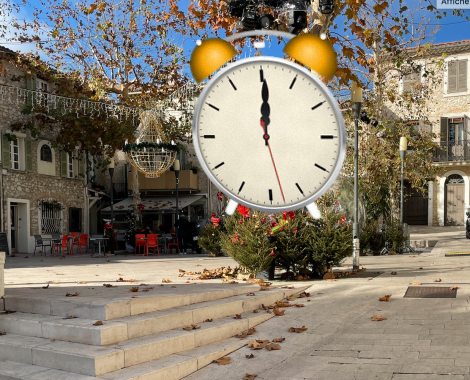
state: 12:00:28
